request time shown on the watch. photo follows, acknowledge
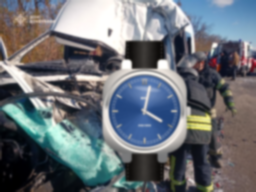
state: 4:02
